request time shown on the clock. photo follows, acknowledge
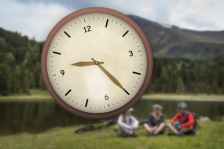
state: 9:25
